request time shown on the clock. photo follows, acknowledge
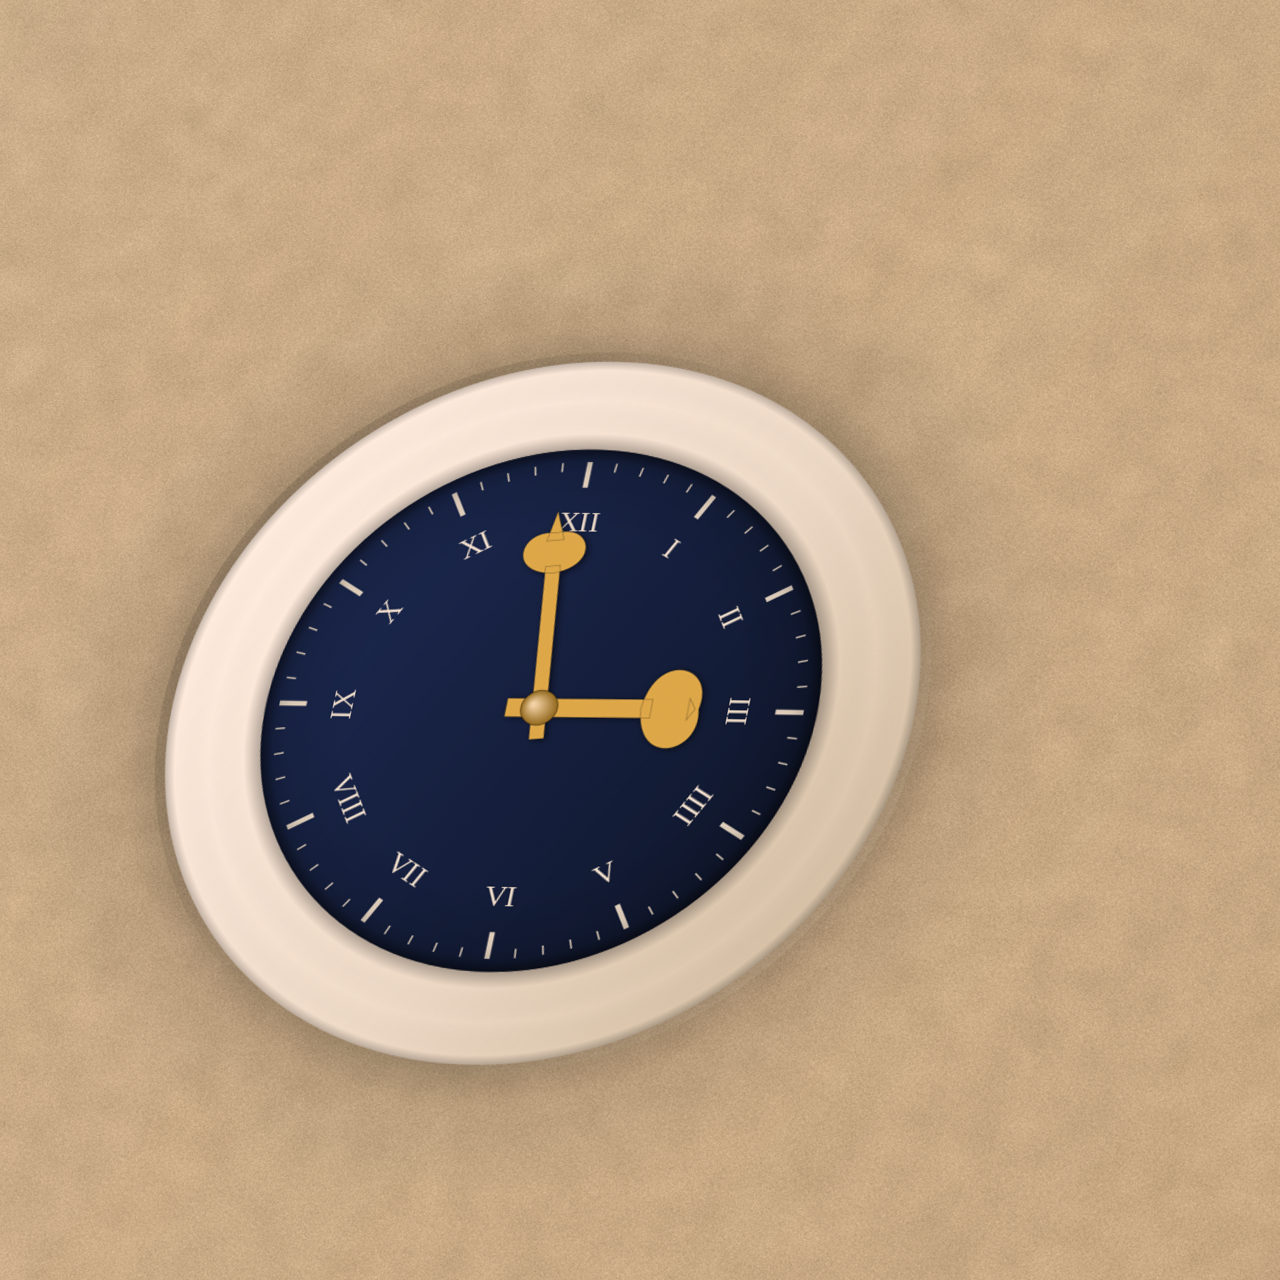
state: 2:59
